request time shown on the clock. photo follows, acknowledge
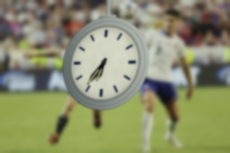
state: 6:36
